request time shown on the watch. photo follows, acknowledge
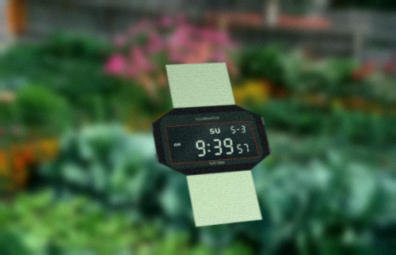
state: 9:39:57
